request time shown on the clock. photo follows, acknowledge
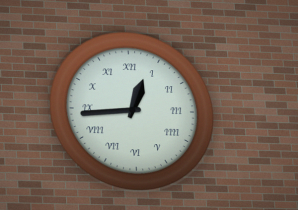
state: 12:44
